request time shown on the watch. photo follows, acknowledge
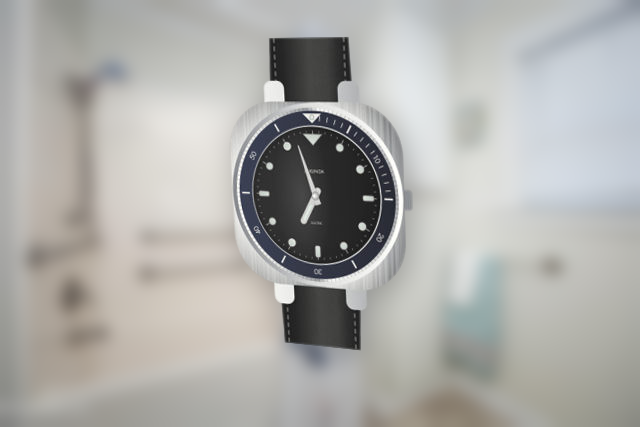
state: 6:57
